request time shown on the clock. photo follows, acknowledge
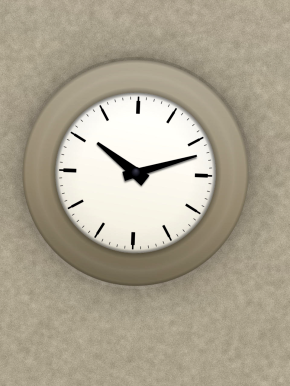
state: 10:12
